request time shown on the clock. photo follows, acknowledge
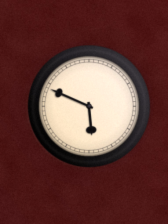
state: 5:49
